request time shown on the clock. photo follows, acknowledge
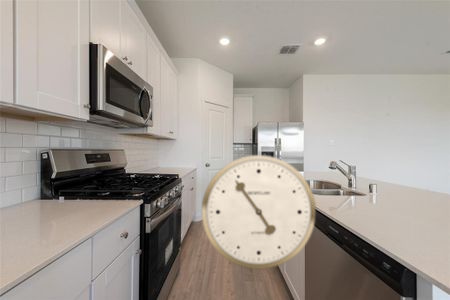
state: 4:54
